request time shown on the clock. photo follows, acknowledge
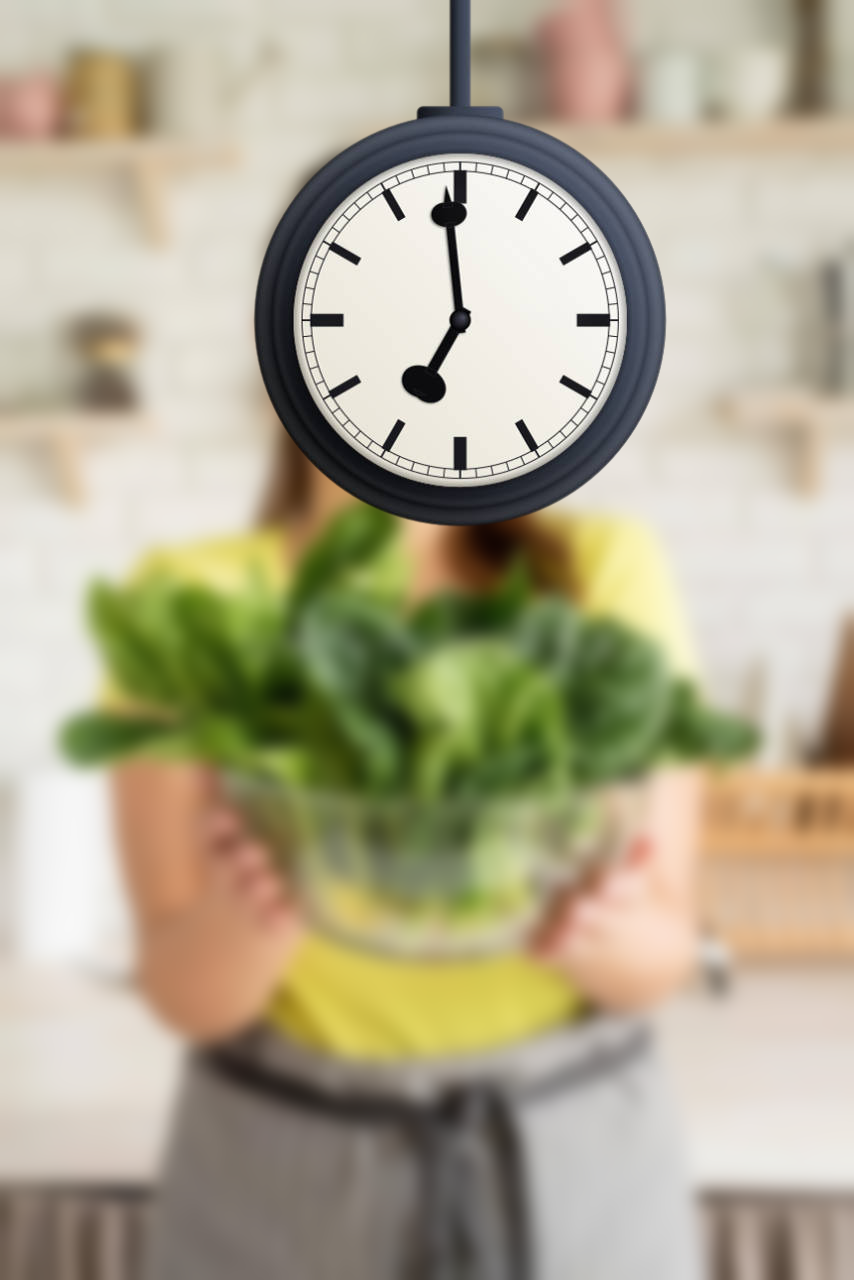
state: 6:59
